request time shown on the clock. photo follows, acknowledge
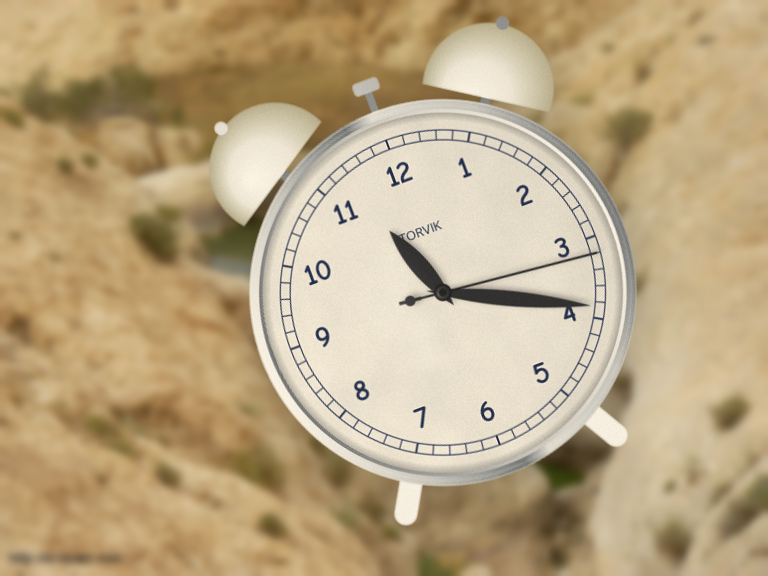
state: 11:19:16
